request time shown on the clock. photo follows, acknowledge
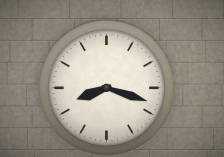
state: 8:18
